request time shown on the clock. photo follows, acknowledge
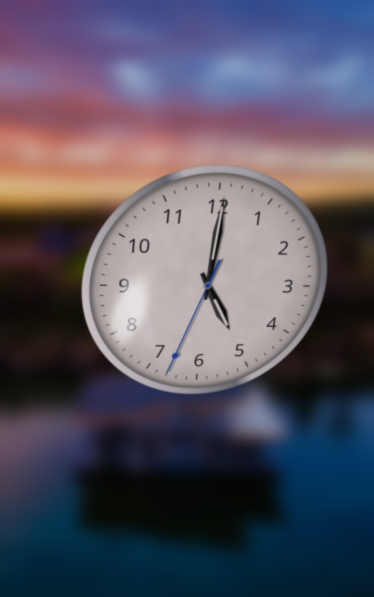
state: 5:00:33
